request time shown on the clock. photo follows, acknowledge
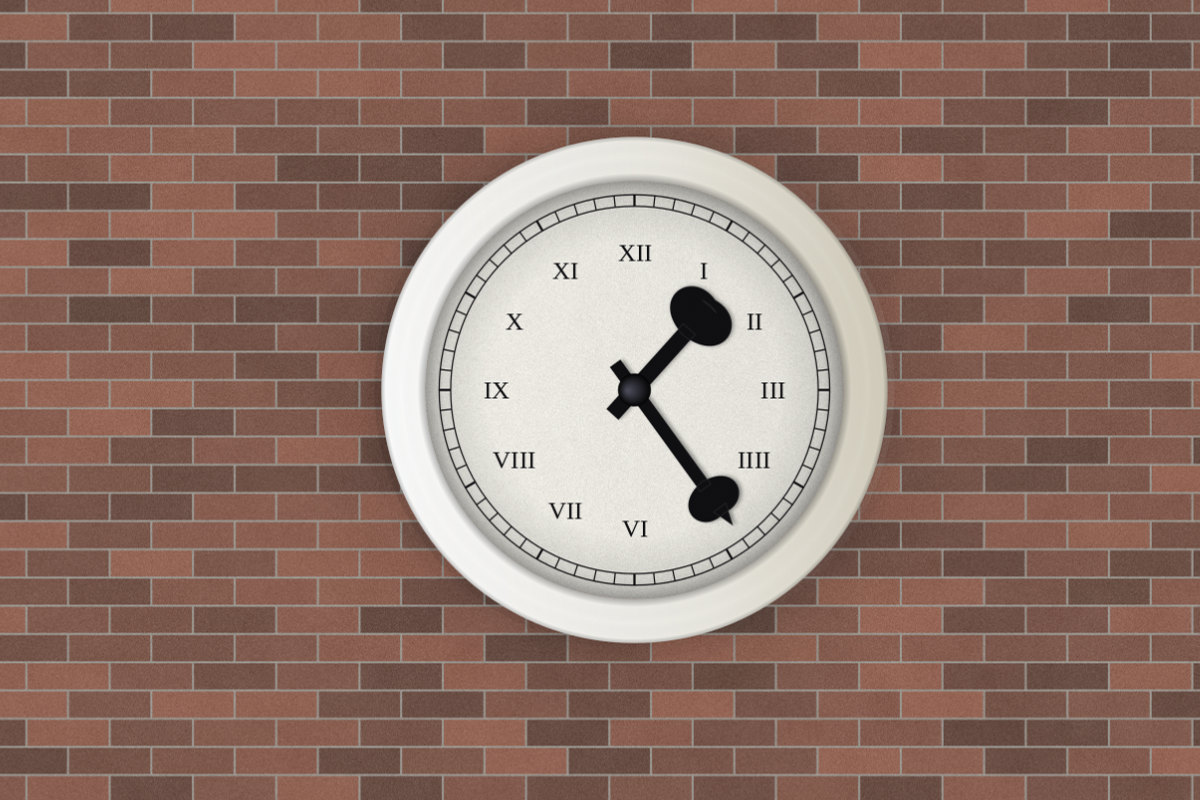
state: 1:24
